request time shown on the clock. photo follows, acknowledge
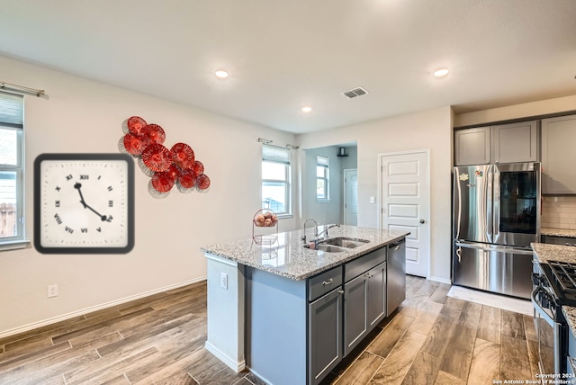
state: 11:21
